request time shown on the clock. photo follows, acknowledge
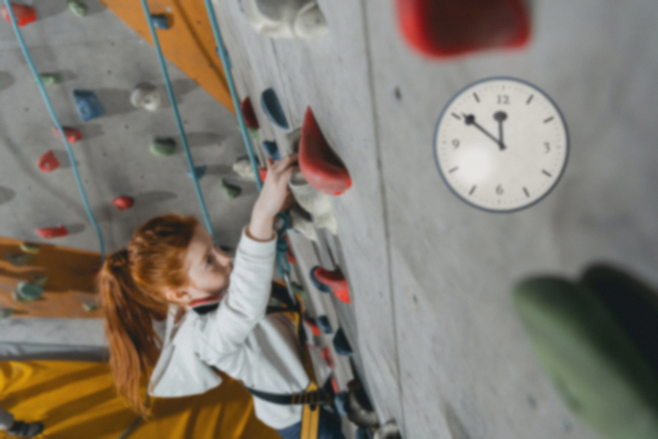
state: 11:51
